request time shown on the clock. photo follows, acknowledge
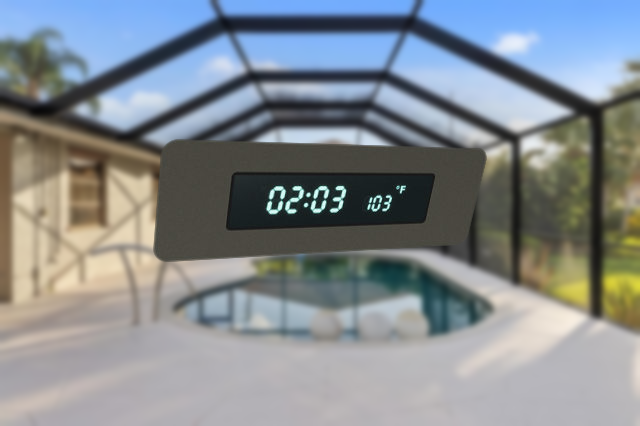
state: 2:03
